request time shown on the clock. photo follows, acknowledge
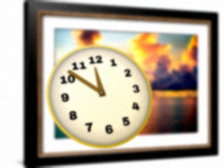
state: 11:52
